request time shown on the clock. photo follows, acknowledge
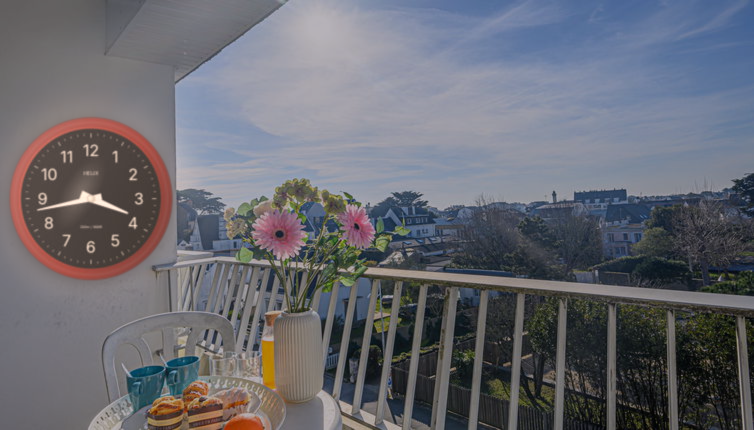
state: 3:43
